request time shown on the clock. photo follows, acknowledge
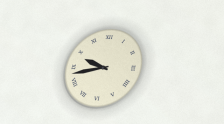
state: 9:43
